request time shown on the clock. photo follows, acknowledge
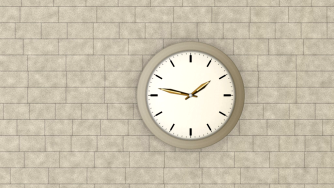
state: 1:47
